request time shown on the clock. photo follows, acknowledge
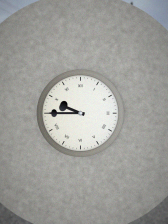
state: 9:45
